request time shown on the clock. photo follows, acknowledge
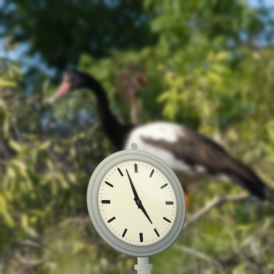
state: 4:57
